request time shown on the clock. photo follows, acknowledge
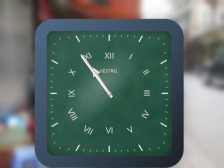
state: 10:54
